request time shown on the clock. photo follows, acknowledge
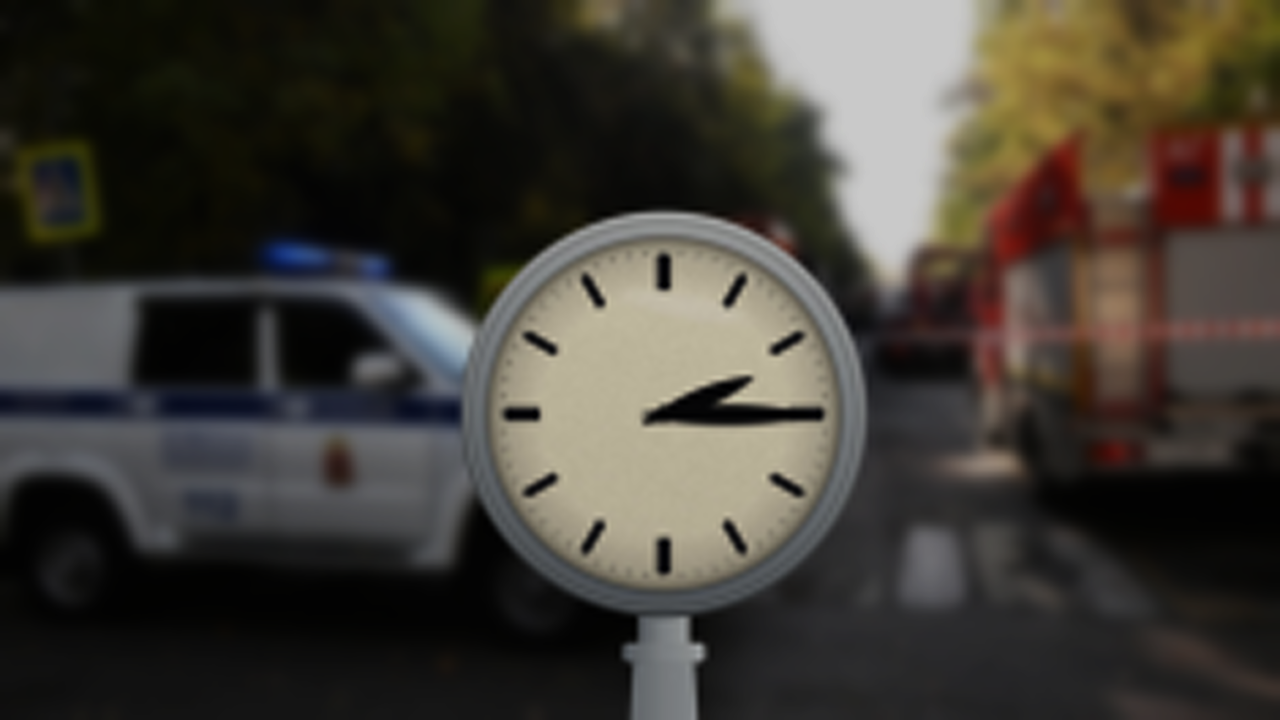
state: 2:15
